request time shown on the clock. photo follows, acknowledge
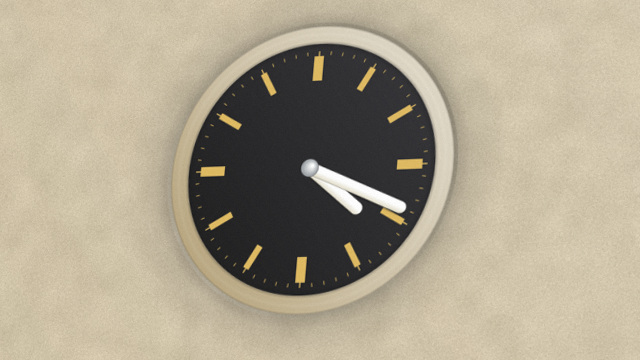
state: 4:19
